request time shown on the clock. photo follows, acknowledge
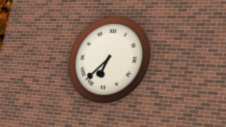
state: 6:37
